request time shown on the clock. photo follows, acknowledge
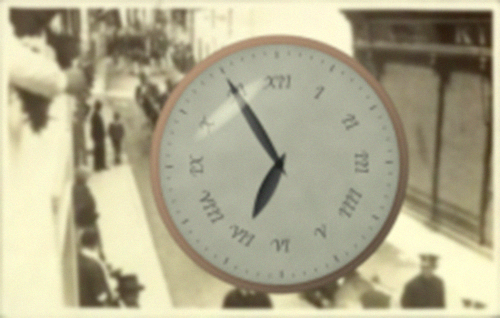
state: 6:55
